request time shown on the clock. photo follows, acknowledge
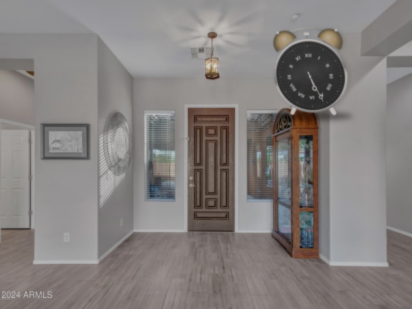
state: 5:26
